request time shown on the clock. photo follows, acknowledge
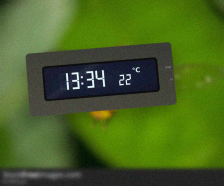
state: 13:34
